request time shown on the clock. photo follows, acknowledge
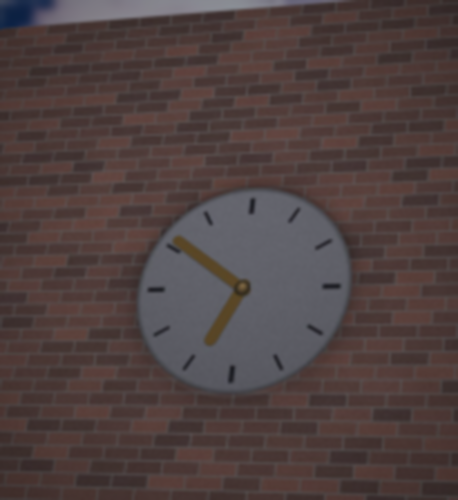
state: 6:51
